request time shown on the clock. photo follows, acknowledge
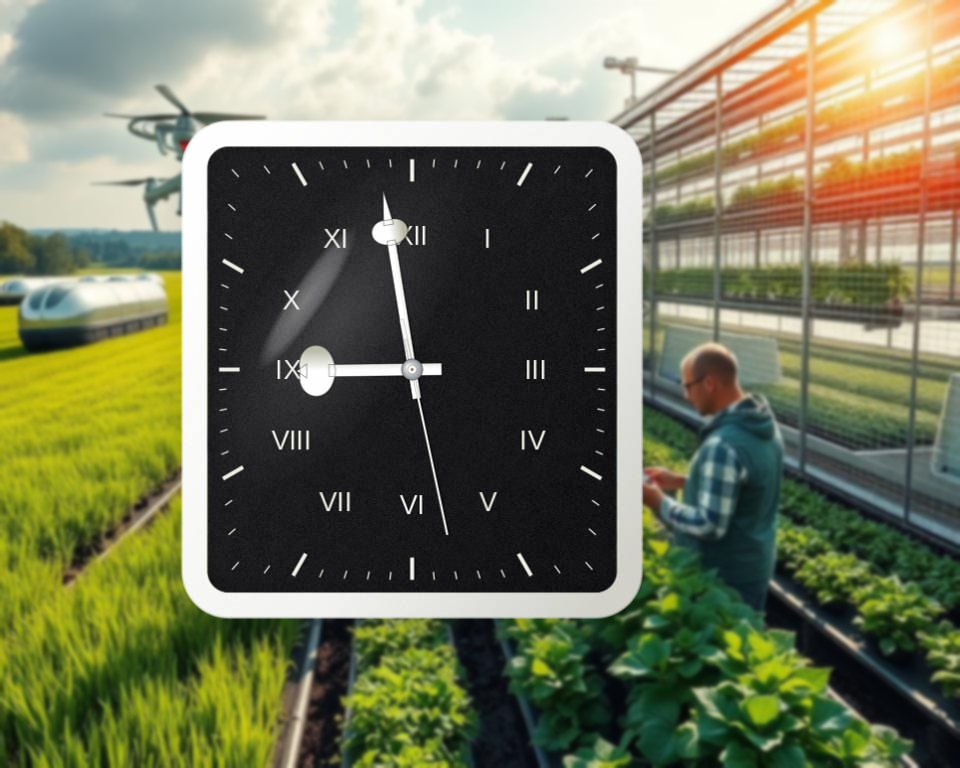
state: 8:58:28
